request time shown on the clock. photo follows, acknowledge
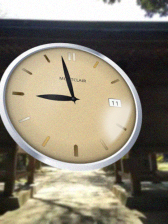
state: 8:58
